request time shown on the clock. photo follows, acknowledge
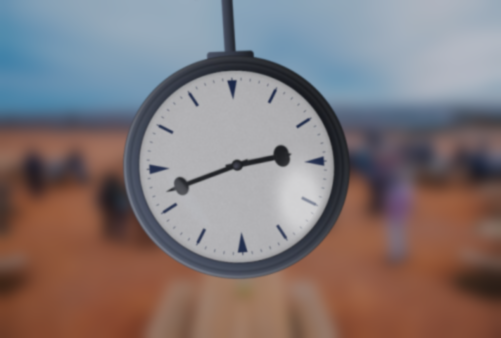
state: 2:42
